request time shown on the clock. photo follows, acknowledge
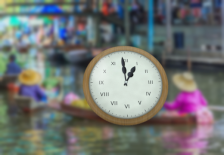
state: 12:59
